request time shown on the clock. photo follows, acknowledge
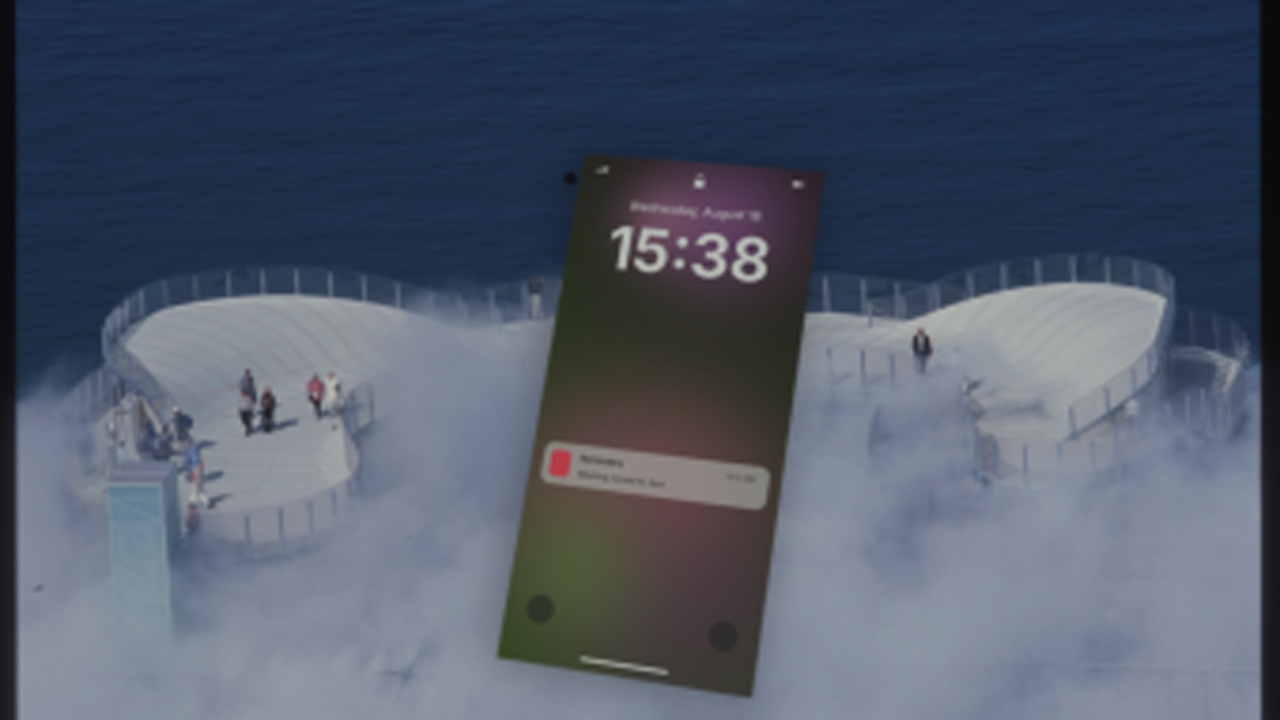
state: 15:38
